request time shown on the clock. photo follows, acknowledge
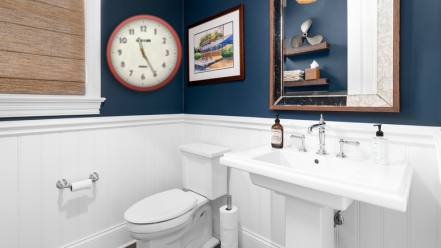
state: 11:25
